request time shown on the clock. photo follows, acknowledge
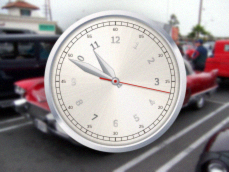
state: 10:49:17
